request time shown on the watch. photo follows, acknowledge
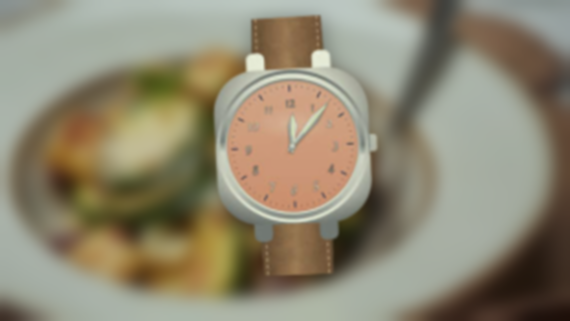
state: 12:07
